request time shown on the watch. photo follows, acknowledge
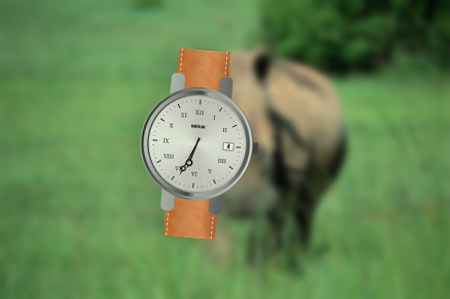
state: 6:34
